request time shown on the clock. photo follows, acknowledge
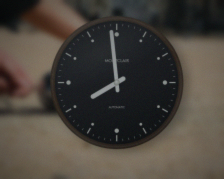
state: 7:59
